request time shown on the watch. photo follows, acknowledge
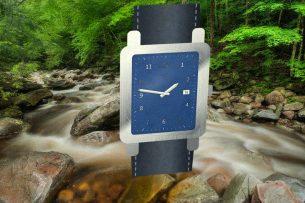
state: 1:47
